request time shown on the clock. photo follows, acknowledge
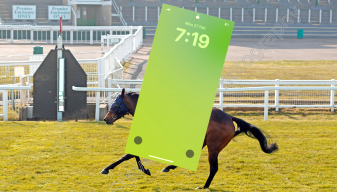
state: 7:19
